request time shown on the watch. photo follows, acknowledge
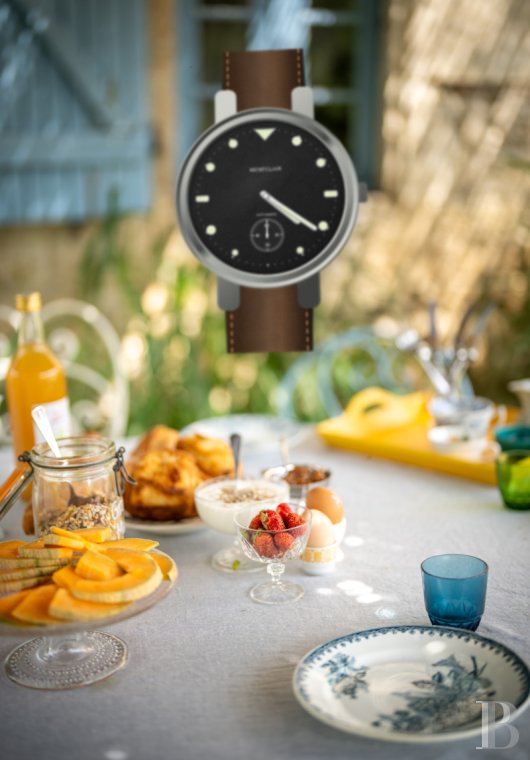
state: 4:21
